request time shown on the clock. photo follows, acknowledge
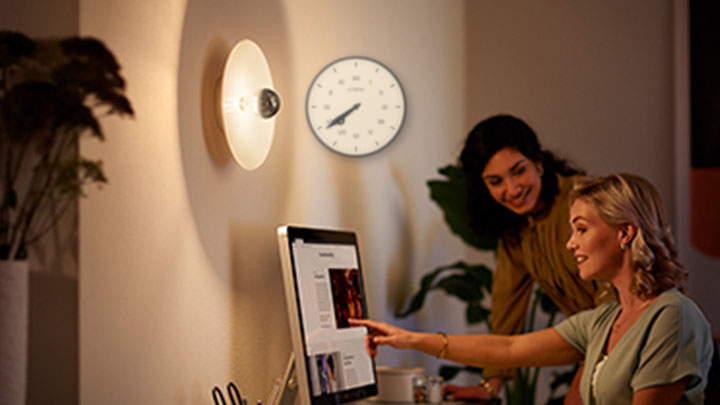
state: 7:39
